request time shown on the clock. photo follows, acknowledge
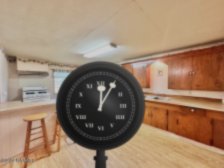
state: 12:05
